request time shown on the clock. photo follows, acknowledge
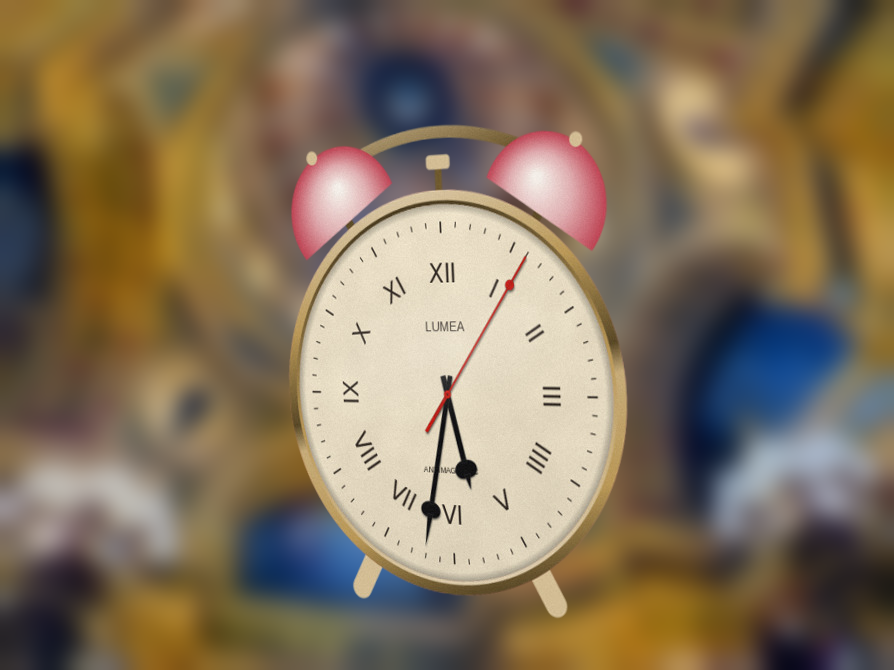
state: 5:32:06
